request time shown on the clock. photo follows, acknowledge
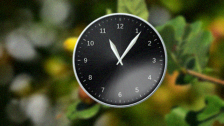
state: 11:06
